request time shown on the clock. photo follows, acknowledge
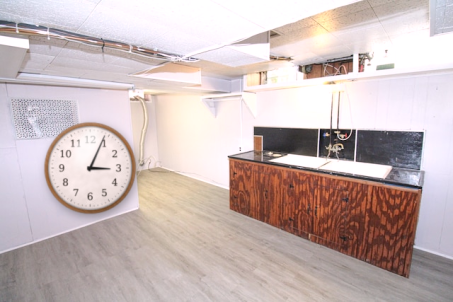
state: 3:04
